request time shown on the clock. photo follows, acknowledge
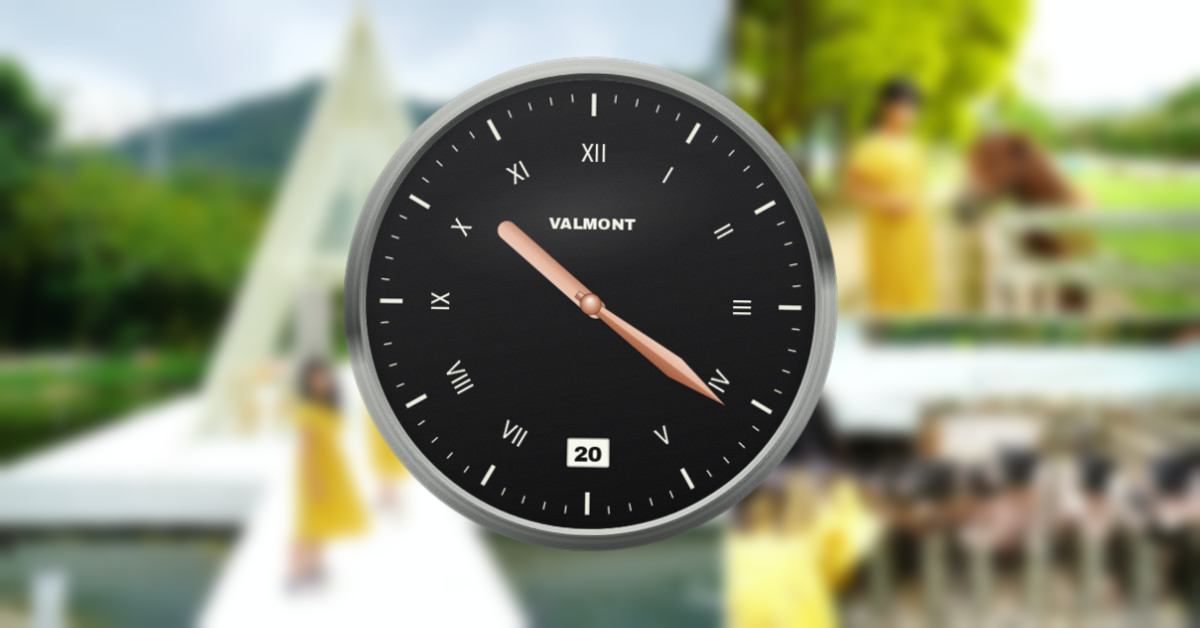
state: 10:21
